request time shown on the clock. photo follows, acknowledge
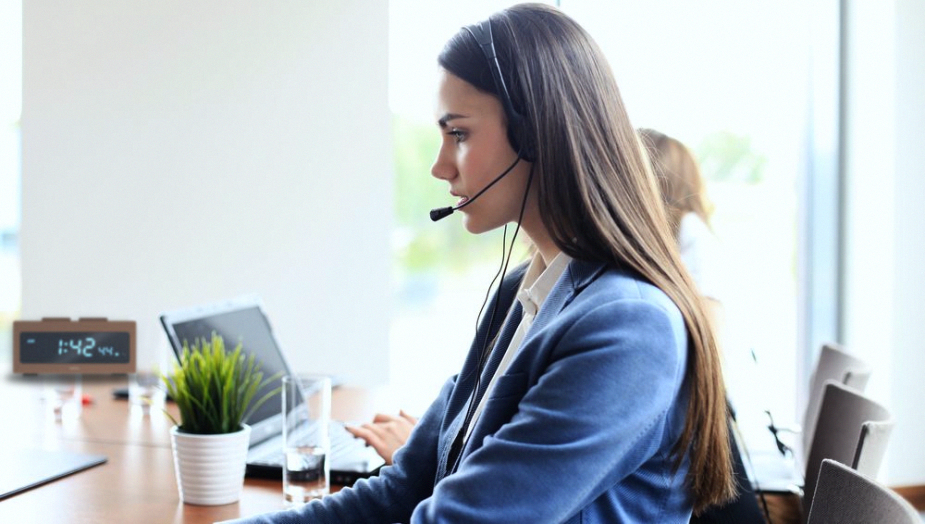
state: 1:42
